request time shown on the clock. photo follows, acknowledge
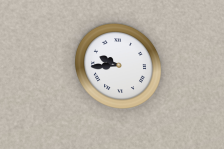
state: 9:44
